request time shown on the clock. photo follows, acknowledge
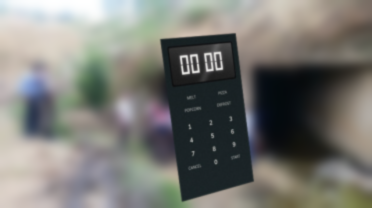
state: 0:00
